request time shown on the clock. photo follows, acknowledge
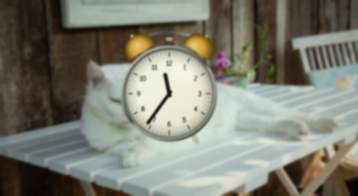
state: 11:36
